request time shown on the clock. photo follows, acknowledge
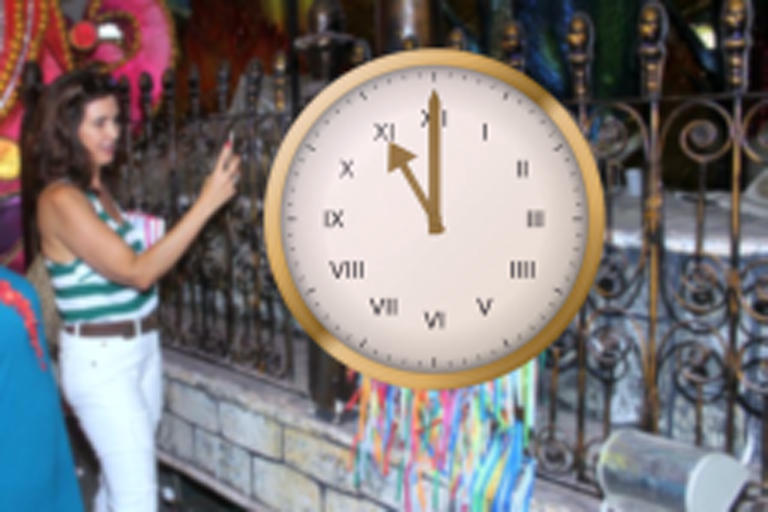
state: 11:00
